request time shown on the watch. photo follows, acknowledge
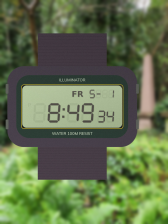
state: 8:49:34
